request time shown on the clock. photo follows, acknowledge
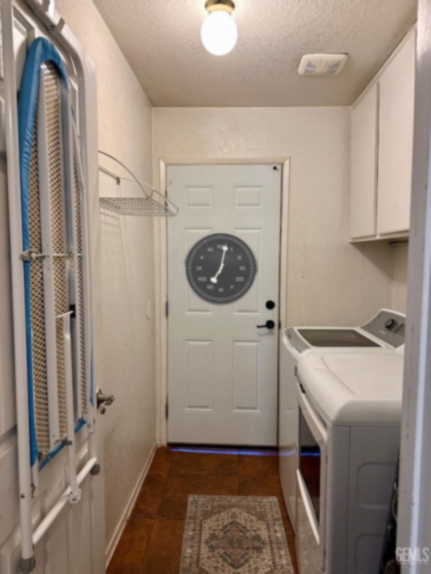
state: 7:02
